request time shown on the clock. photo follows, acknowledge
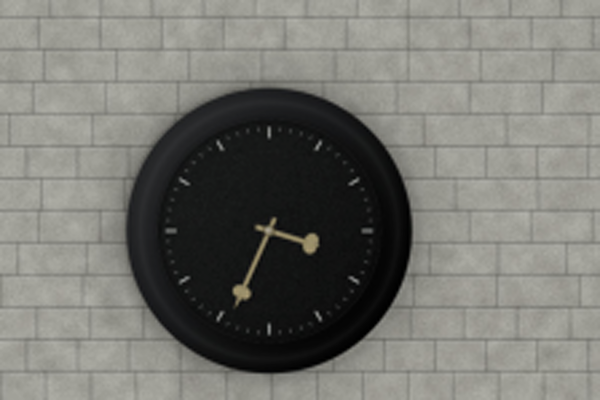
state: 3:34
